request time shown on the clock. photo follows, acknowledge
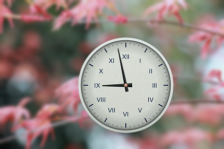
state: 8:58
